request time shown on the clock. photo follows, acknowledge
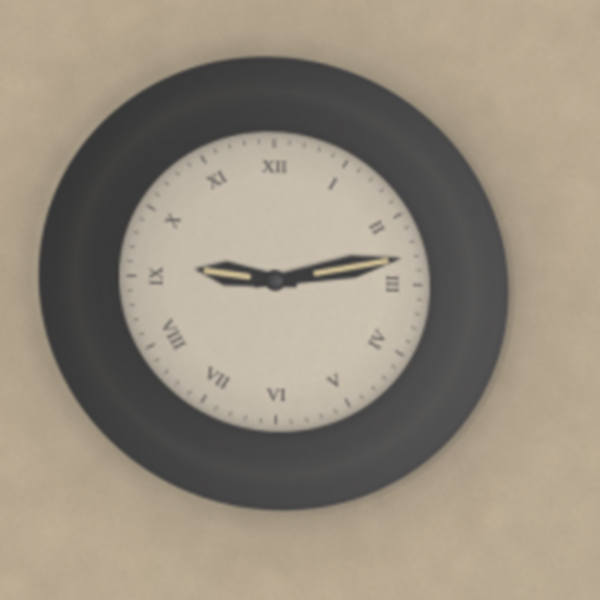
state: 9:13
